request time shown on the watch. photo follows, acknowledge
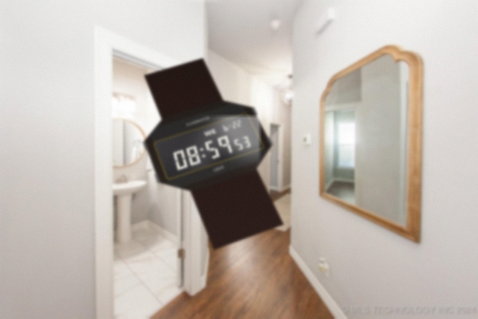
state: 8:59:53
